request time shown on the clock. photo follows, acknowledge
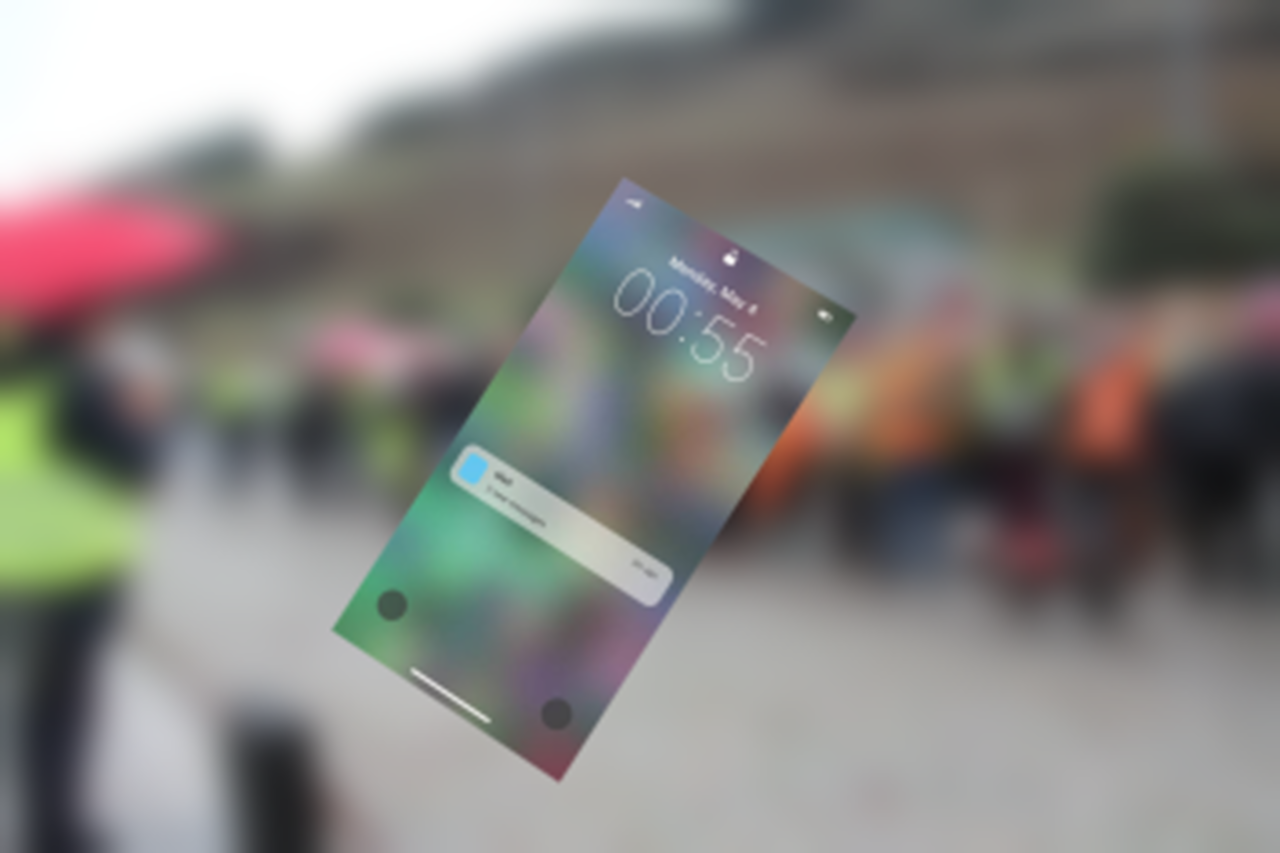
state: 0:55
